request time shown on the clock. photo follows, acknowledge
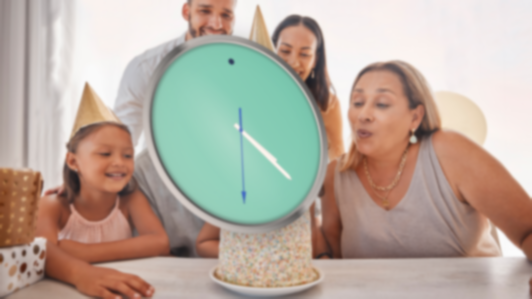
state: 4:22:31
